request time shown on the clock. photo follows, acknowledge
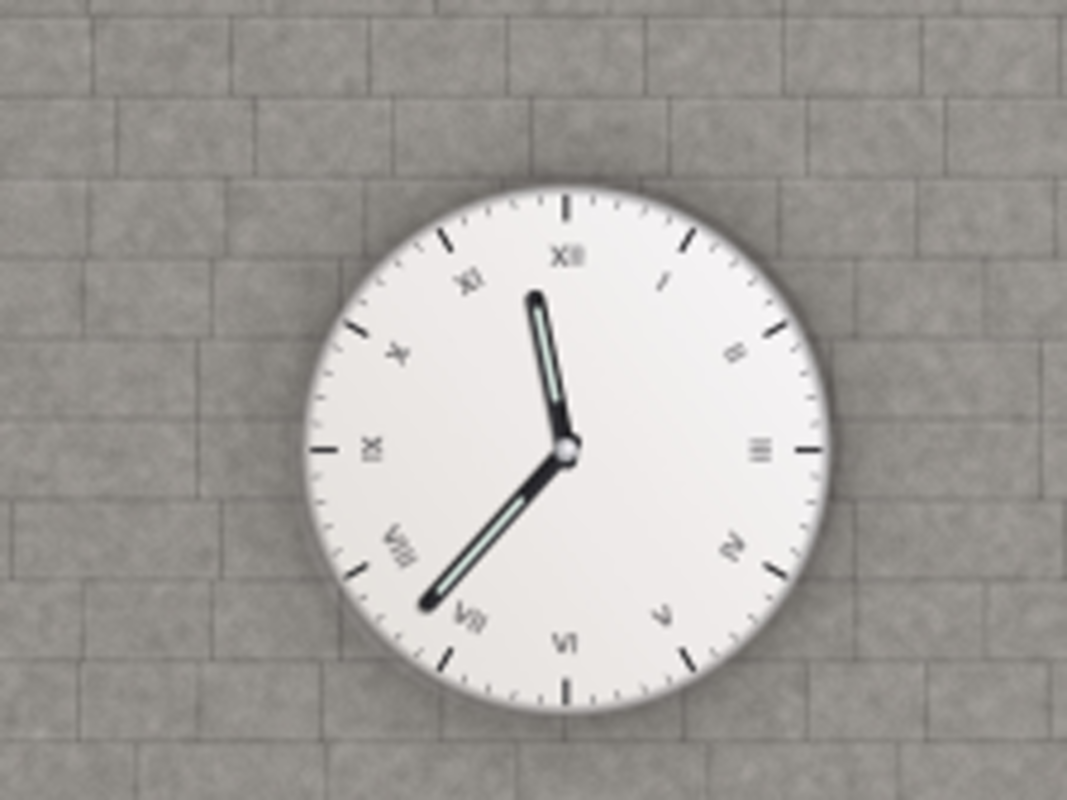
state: 11:37
